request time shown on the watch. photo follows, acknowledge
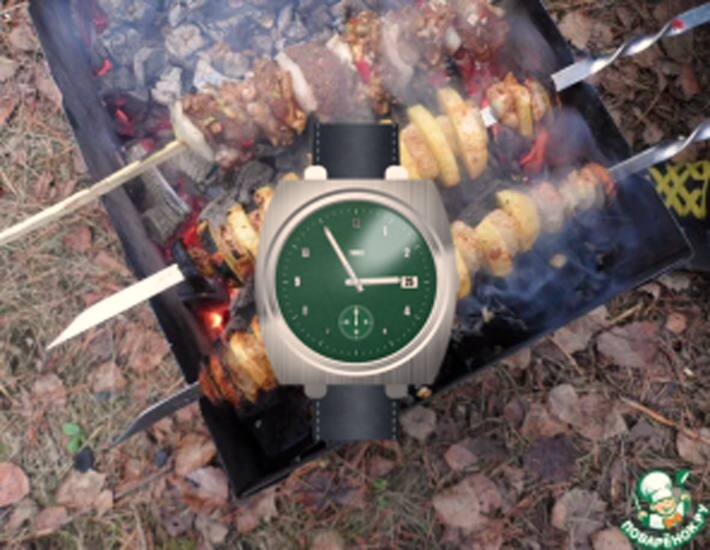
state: 2:55
